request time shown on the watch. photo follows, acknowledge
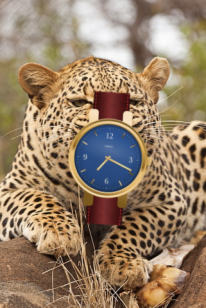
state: 7:19
